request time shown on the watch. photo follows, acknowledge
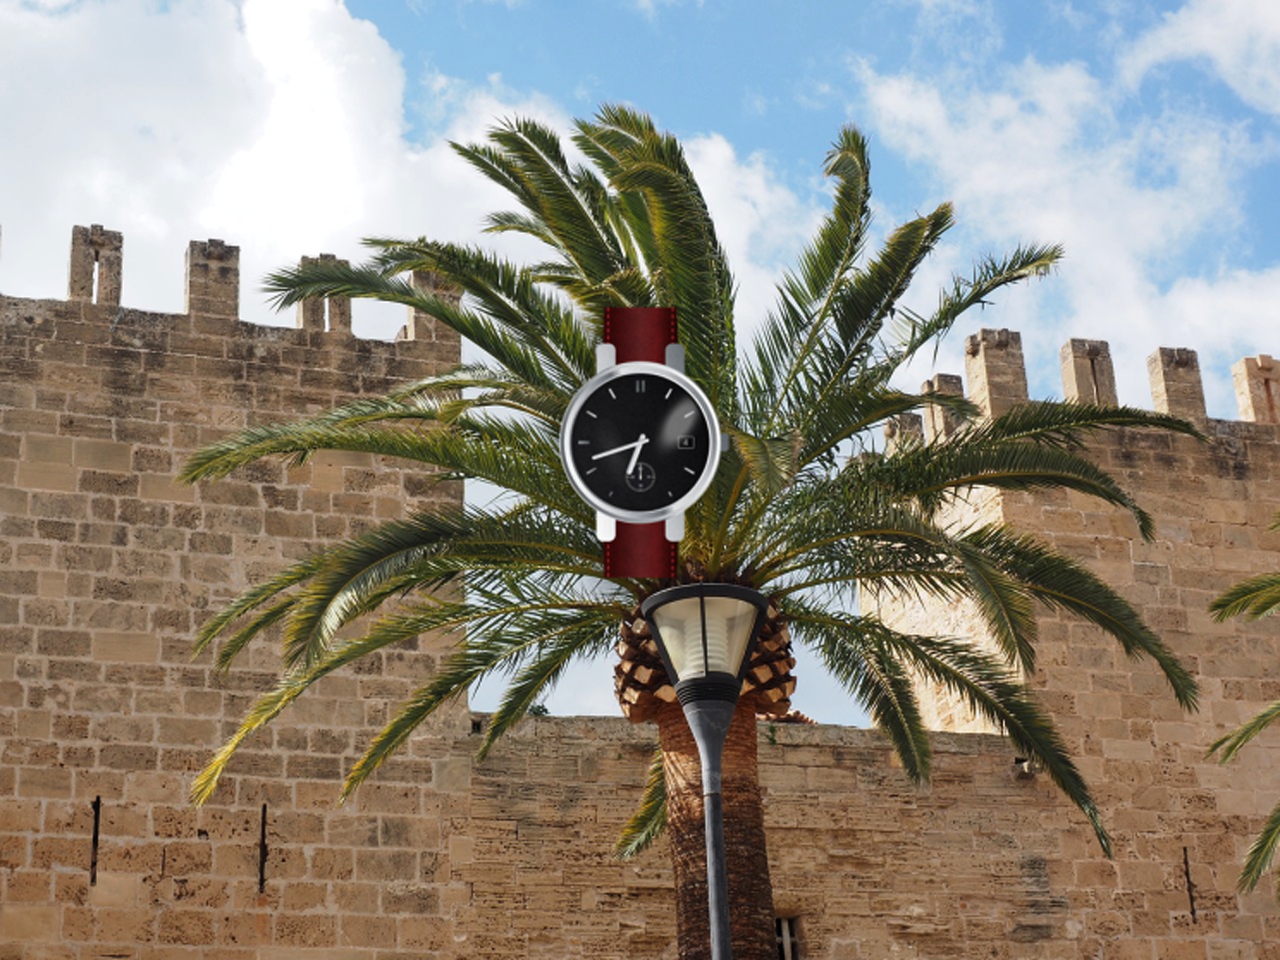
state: 6:42
